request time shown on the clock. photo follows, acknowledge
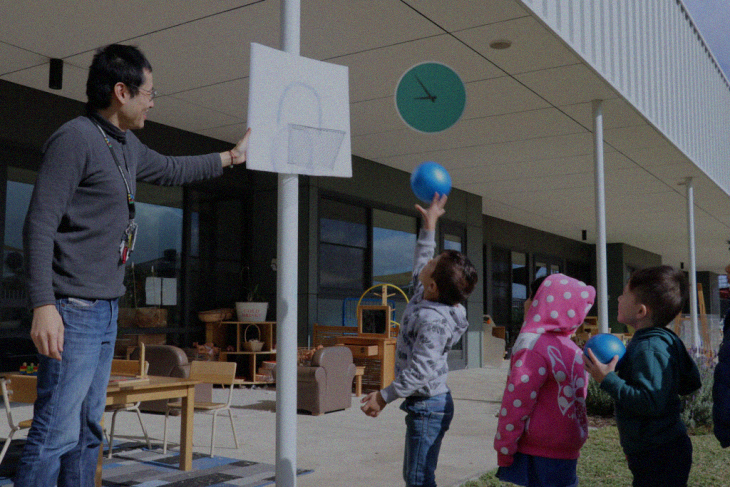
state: 8:54
